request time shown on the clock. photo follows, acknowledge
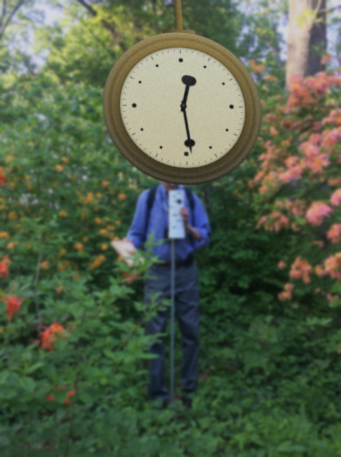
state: 12:29
